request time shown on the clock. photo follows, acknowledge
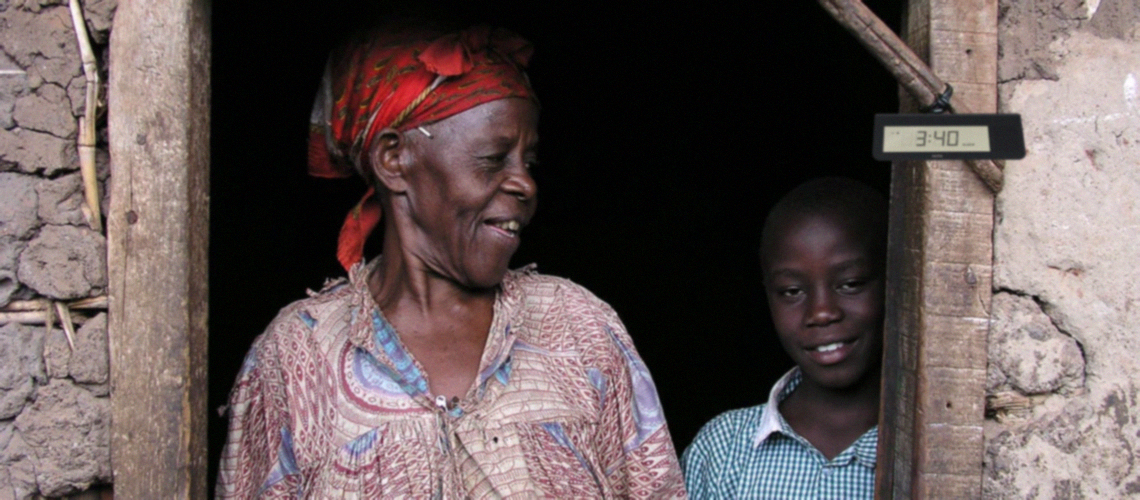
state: 3:40
